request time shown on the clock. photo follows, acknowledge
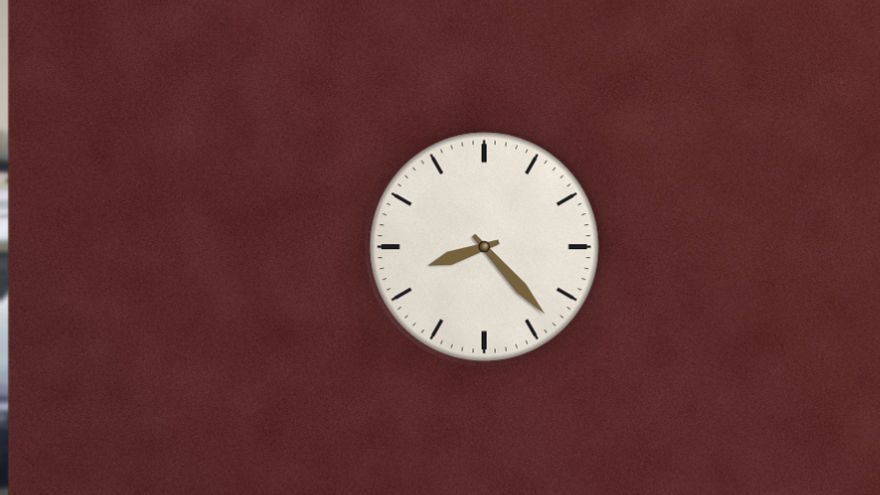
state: 8:23
